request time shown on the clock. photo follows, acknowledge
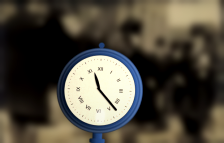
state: 11:23
